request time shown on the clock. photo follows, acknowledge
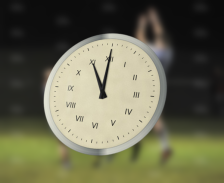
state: 11:00
